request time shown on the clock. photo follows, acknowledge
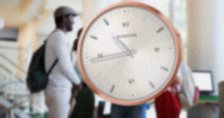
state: 10:44
